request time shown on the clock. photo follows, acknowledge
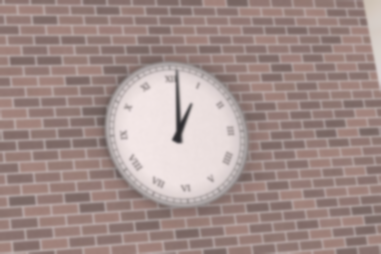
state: 1:01
